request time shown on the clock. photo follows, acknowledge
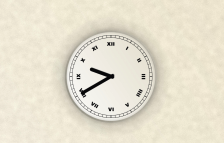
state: 9:40
